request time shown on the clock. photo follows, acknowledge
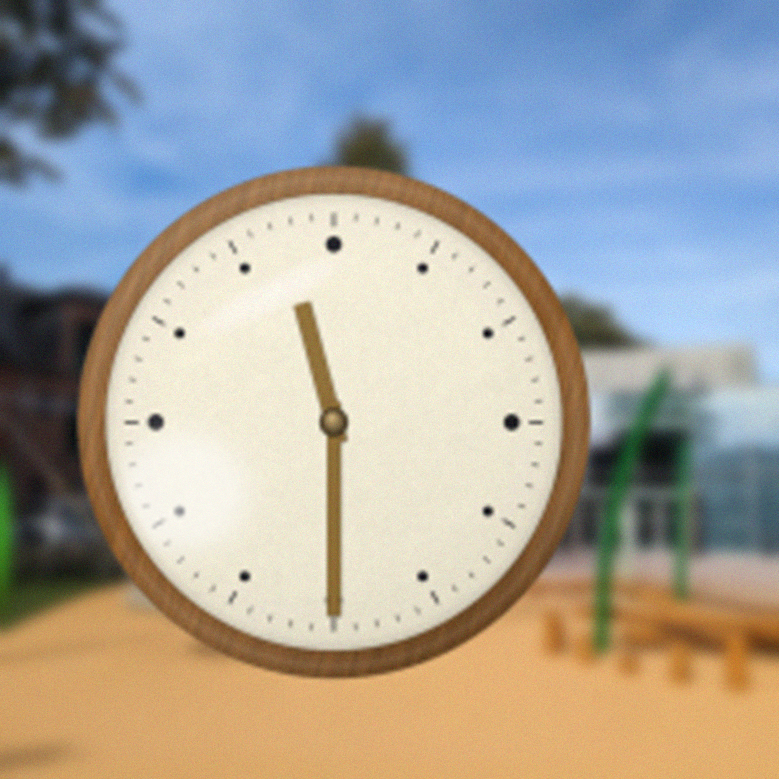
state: 11:30
